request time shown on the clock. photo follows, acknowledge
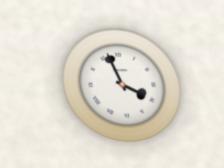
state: 3:57
